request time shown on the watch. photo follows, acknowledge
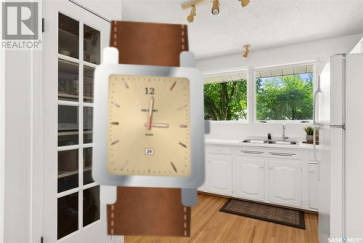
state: 3:01
